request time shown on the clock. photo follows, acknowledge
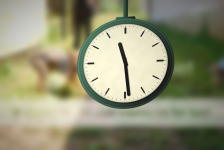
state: 11:29
